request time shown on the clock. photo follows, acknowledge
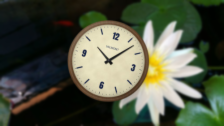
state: 10:07
